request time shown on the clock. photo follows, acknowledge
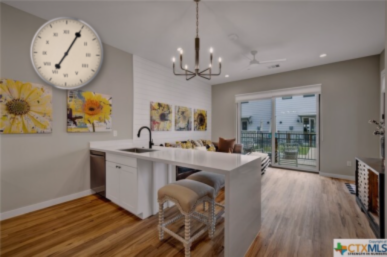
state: 7:05
